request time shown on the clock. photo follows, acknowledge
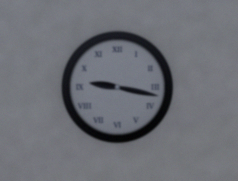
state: 9:17
